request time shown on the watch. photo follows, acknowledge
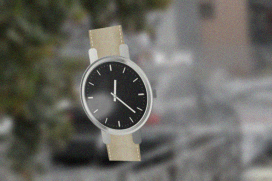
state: 12:22
